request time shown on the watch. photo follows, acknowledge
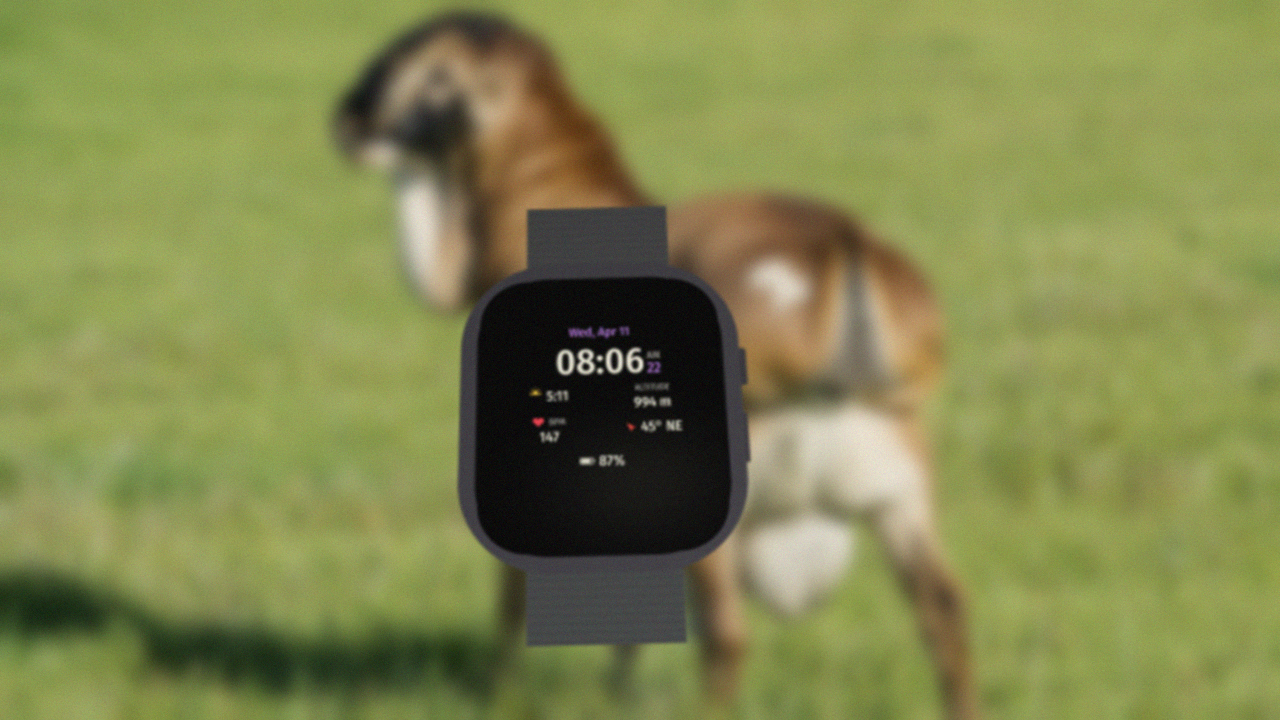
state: 8:06
